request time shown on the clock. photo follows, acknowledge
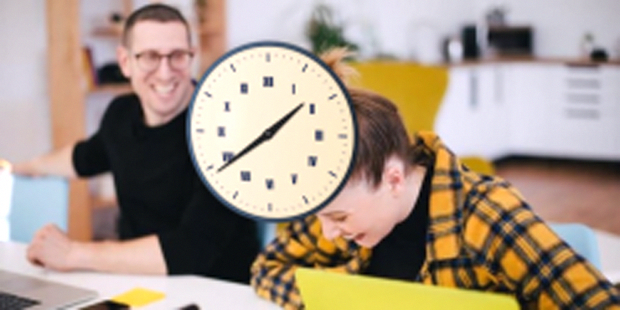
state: 1:39
